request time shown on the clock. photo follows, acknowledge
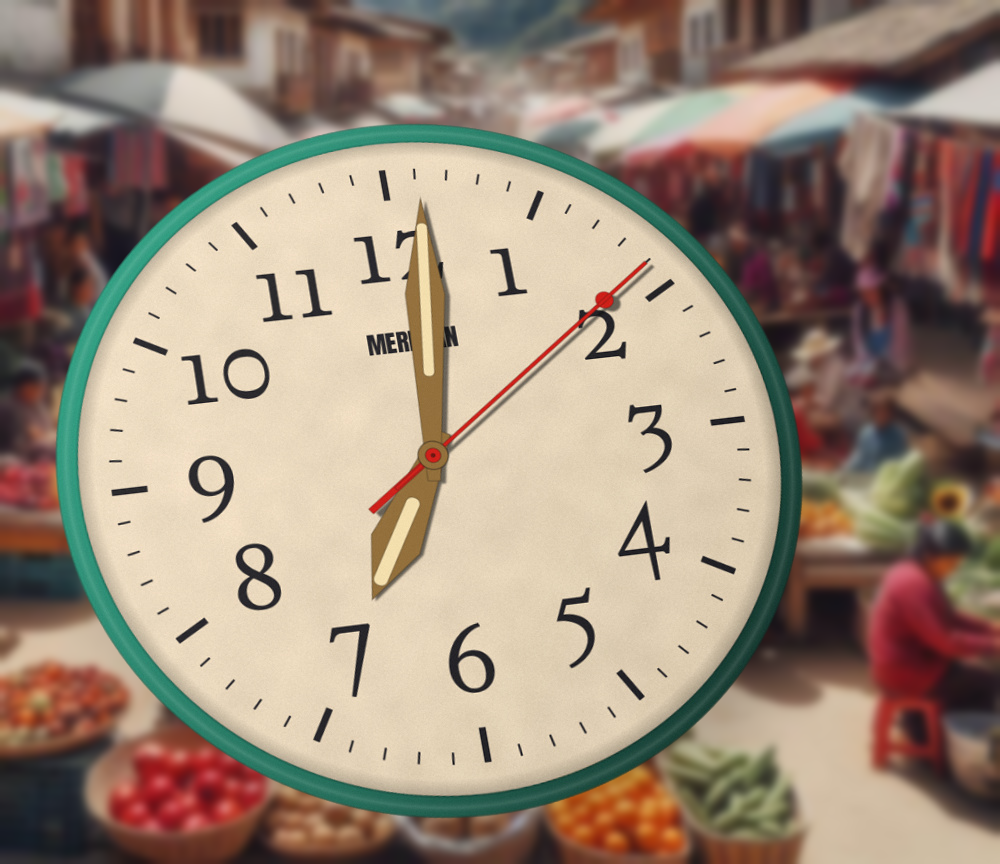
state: 7:01:09
